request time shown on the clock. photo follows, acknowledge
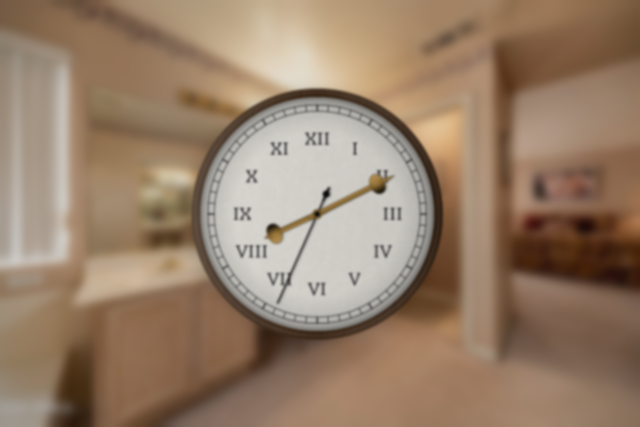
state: 8:10:34
